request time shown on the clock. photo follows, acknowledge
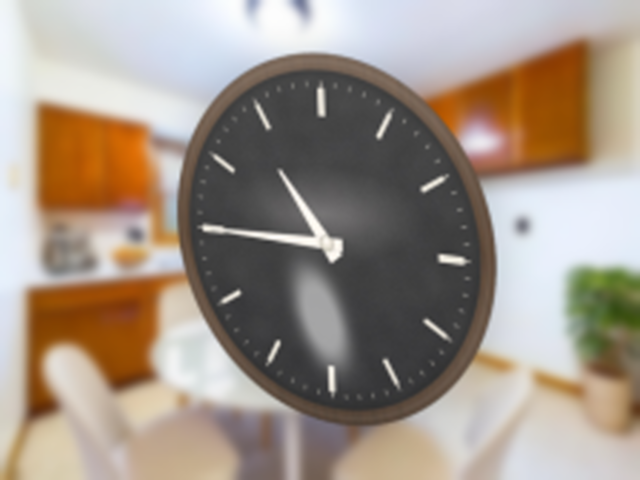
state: 10:45
